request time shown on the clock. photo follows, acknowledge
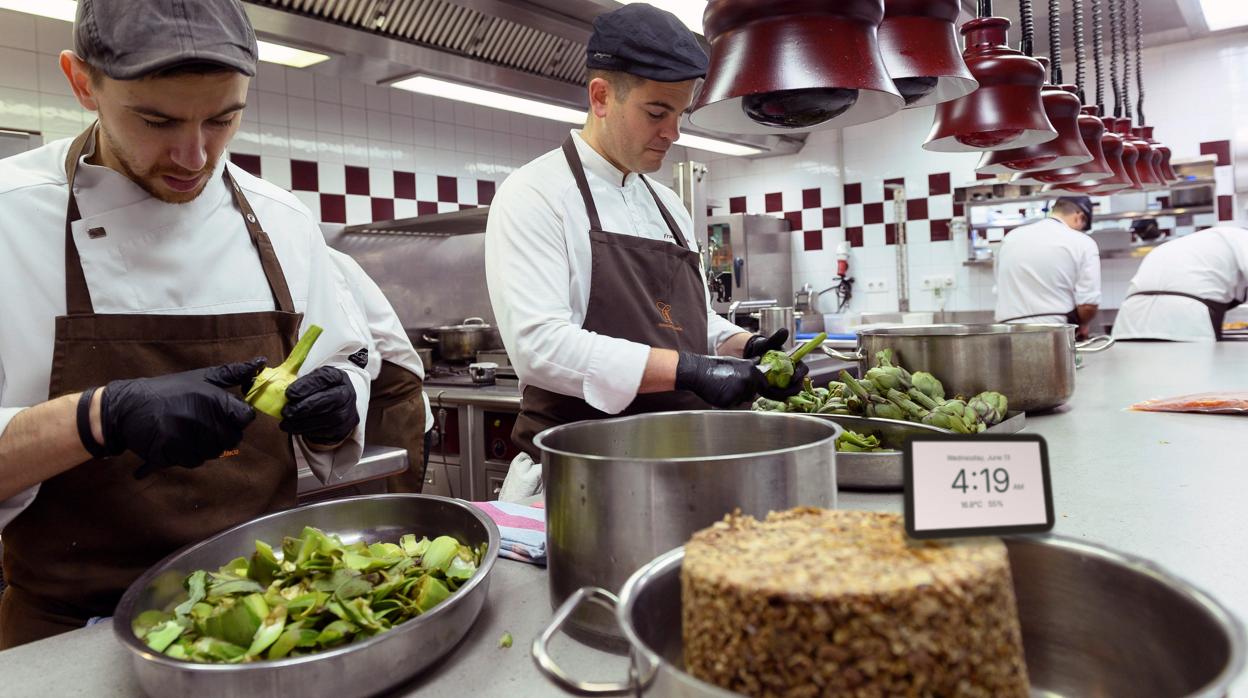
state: 4:19
